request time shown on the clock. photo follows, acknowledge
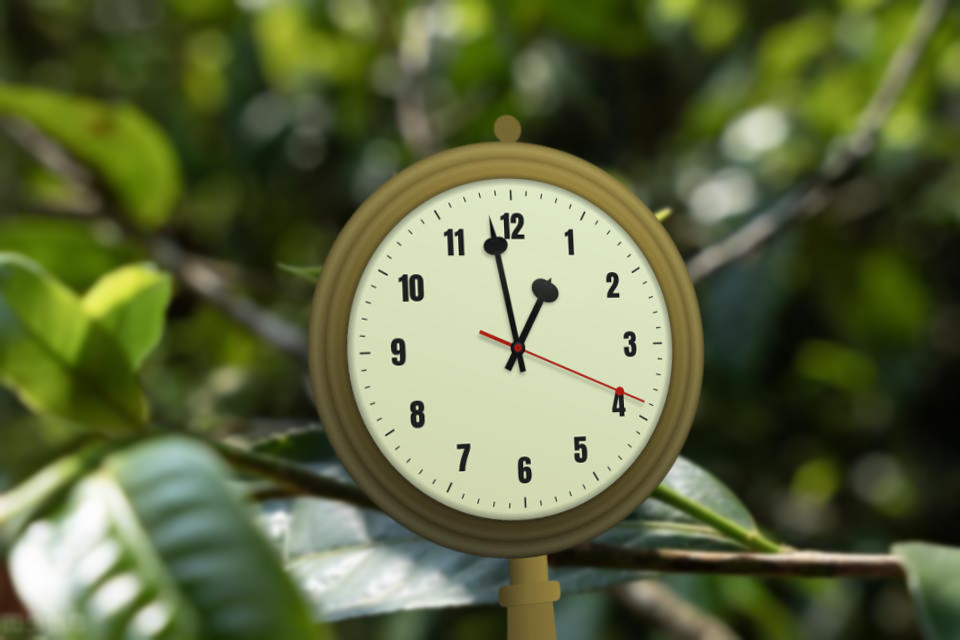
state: 12:58:19
